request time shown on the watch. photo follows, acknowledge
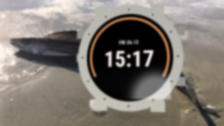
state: 15:17
